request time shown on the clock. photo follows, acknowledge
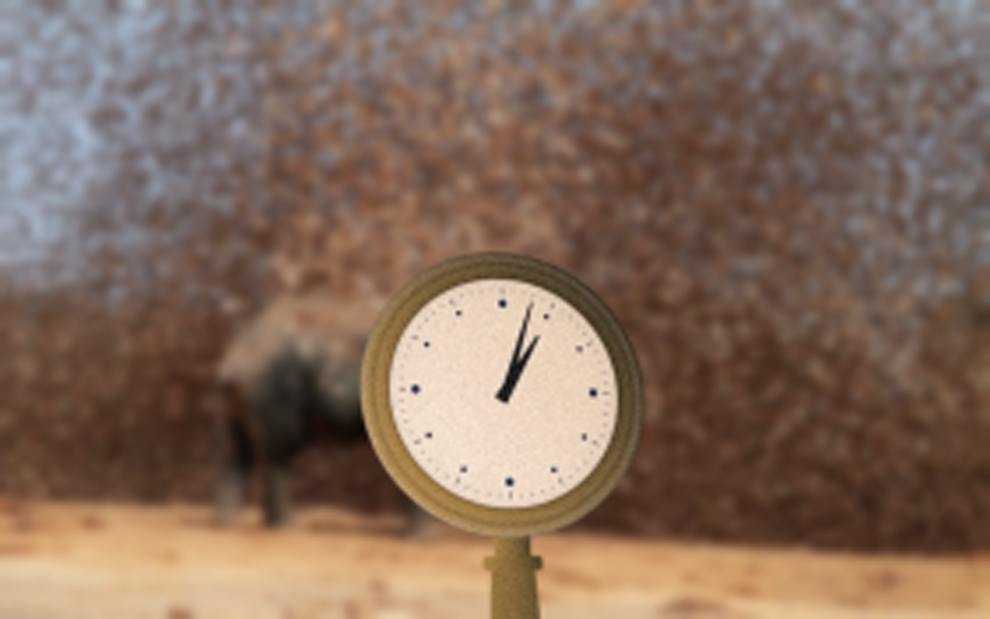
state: 1:03
